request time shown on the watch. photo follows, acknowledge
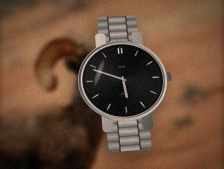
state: 5:49
